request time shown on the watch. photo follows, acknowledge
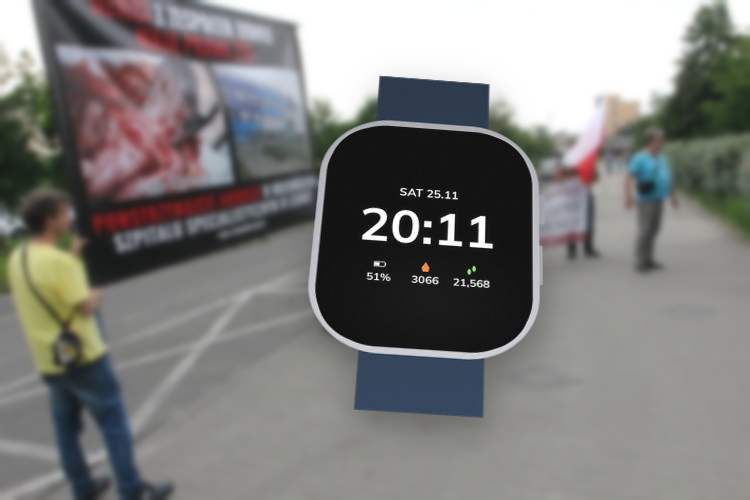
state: 20:11
